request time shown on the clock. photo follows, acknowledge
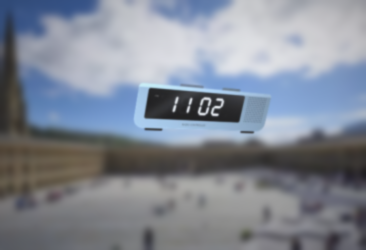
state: 11:02
